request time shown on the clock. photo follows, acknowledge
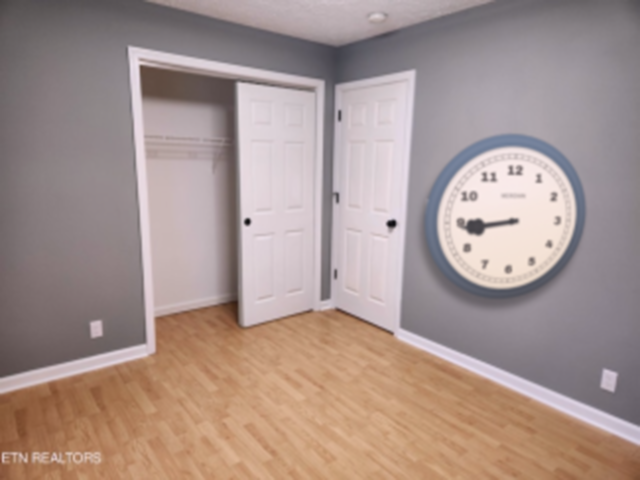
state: 8:44
